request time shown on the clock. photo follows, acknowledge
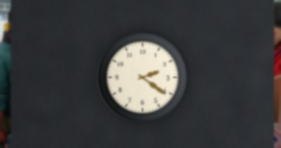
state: 2:21
